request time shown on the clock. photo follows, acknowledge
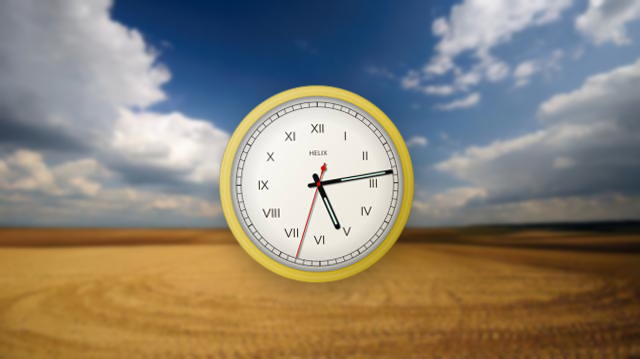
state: 5:13:33
